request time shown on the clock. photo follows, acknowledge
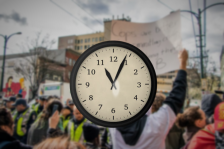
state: 11:04
